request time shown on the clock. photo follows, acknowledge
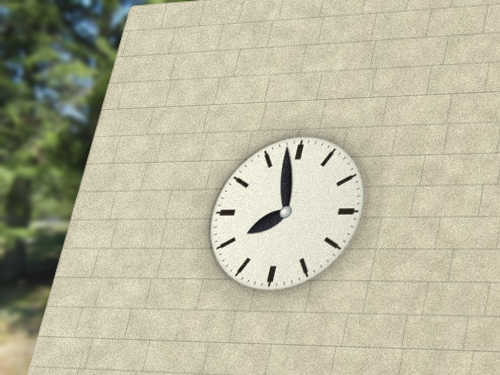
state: 7:58
